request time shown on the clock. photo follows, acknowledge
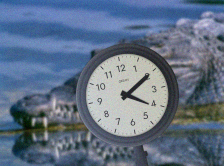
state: 4:10
